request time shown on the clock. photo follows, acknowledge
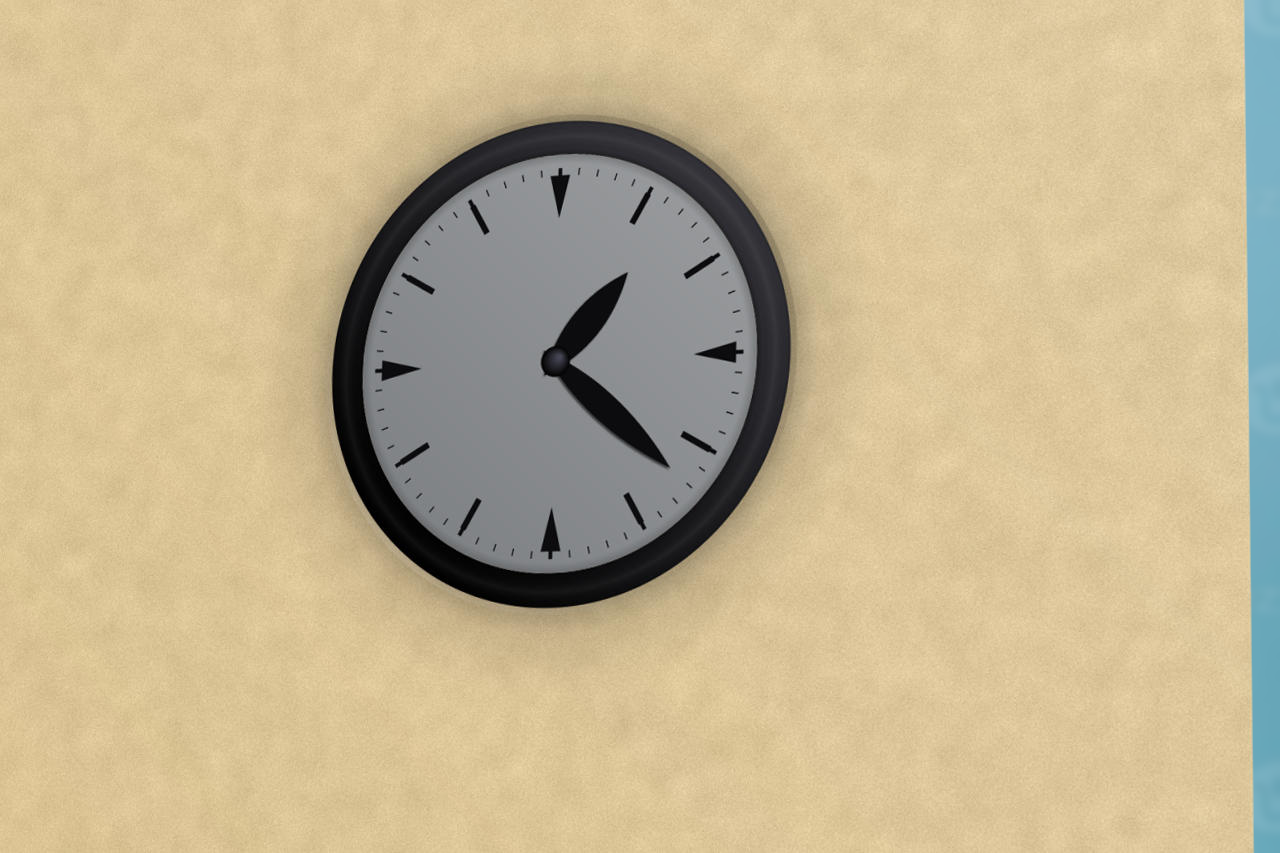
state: 1:22
